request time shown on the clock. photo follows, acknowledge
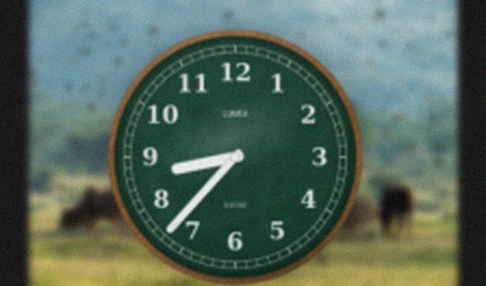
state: 8:37
